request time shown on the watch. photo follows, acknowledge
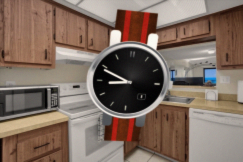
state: 8:49
